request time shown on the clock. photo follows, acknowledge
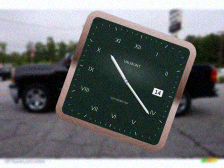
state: 10:21
